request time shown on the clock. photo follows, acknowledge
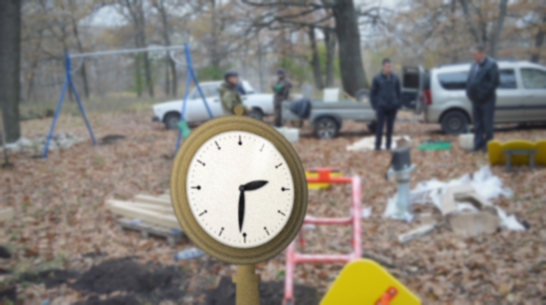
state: 2:31
